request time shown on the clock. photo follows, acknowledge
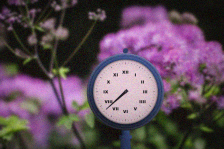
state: 7:38
